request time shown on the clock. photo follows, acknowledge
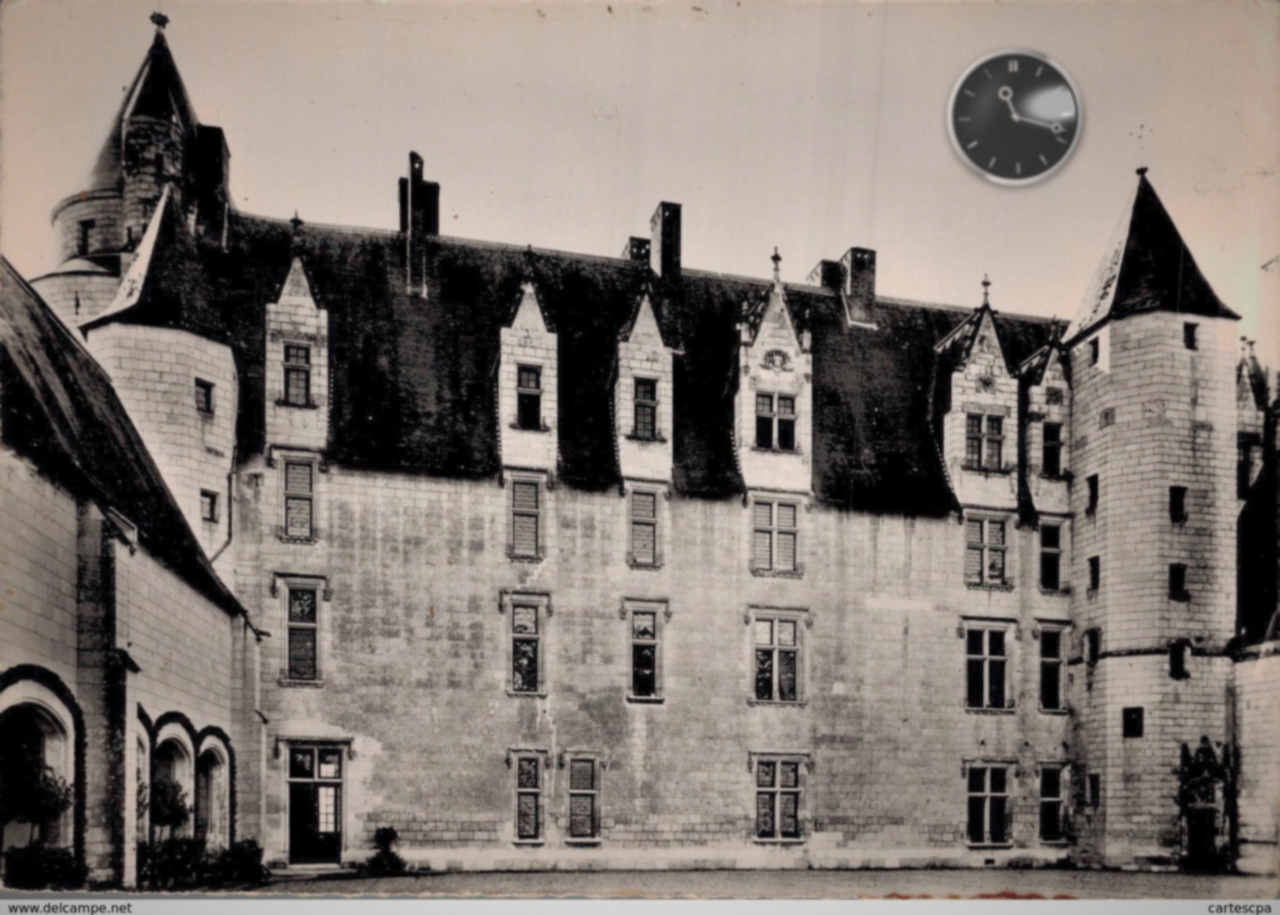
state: 11:18
